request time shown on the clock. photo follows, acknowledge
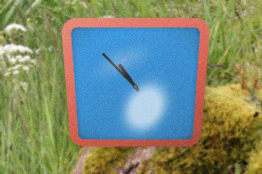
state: 10:53
